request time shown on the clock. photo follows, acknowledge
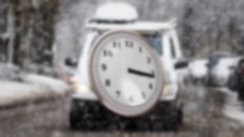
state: 3:16
